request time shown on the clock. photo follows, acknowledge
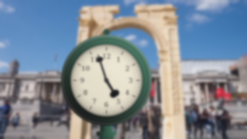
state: 4:57
